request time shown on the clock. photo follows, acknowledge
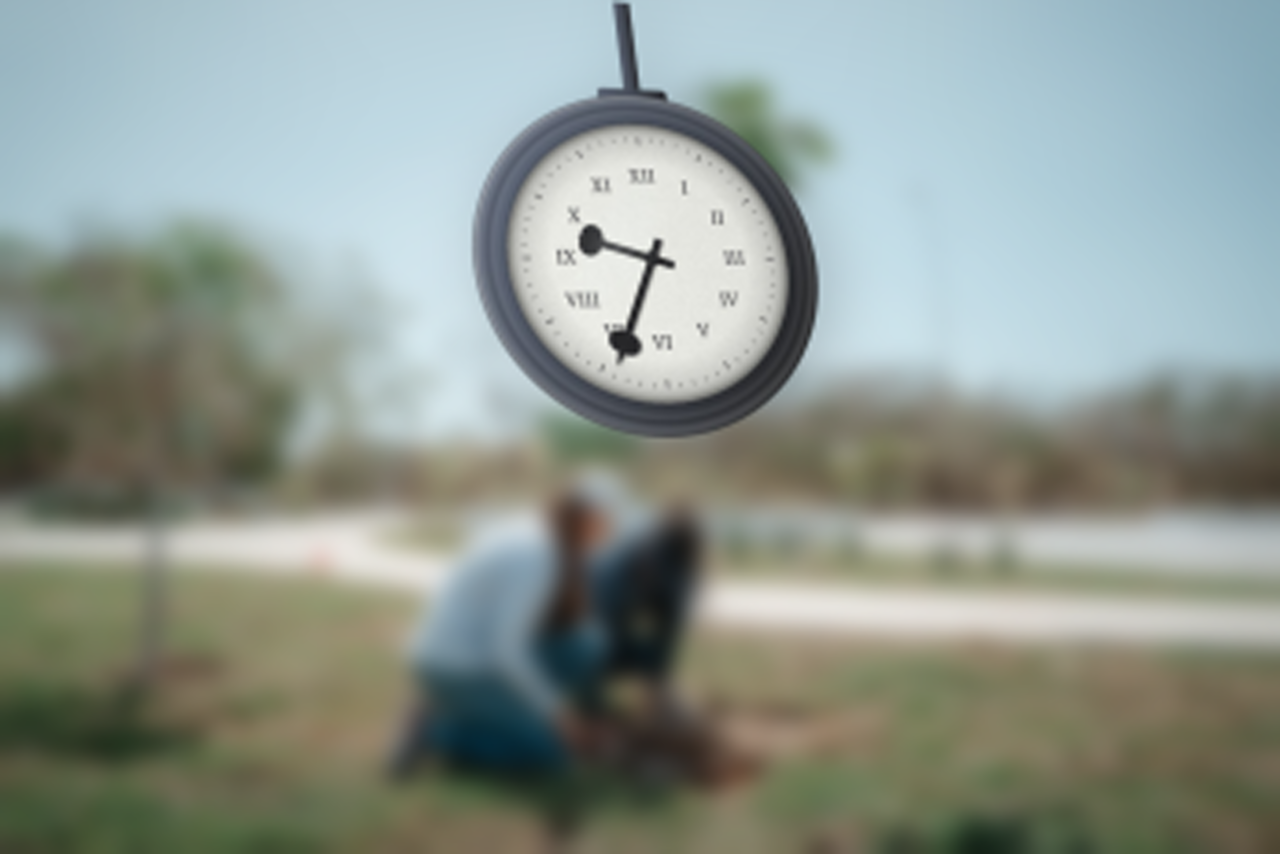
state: 9:34
